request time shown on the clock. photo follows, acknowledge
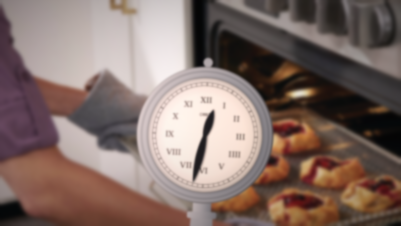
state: 12:32
